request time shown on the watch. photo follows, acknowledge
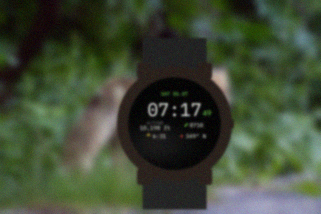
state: 7:17
